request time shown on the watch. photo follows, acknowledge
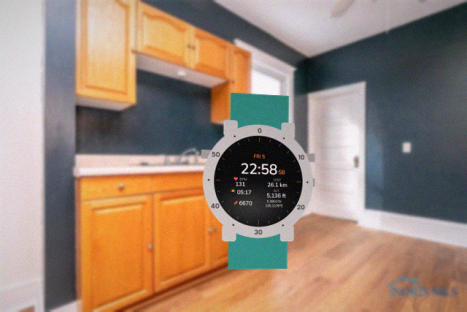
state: 22:58
